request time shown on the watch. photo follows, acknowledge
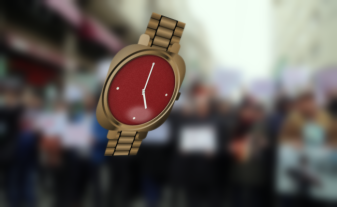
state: 5:00
